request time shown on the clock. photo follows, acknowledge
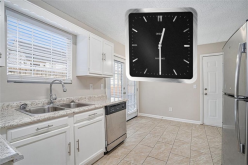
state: 12:30
